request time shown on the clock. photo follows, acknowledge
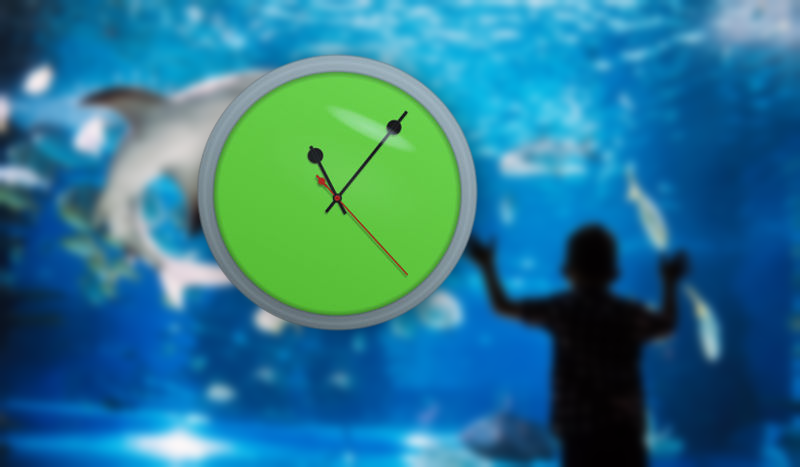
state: 11:06:23
